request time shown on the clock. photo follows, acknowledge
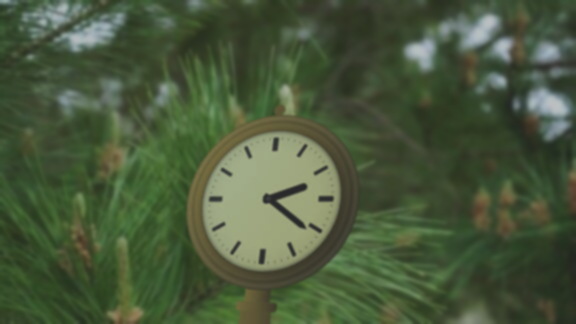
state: 2:21
